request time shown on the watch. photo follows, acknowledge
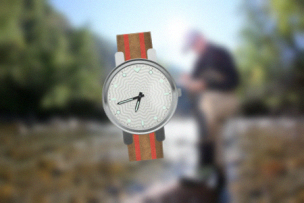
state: 6:43
